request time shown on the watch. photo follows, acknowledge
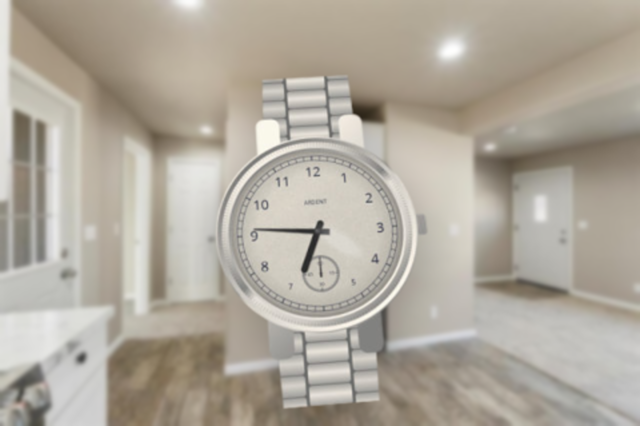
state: 6:46
